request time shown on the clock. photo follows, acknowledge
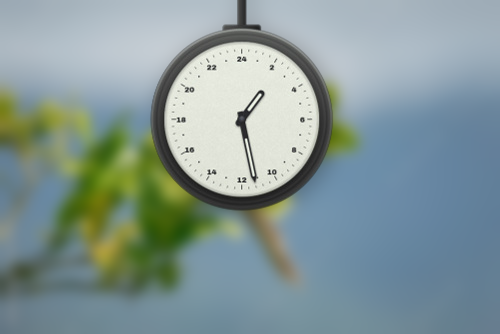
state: 2:28
